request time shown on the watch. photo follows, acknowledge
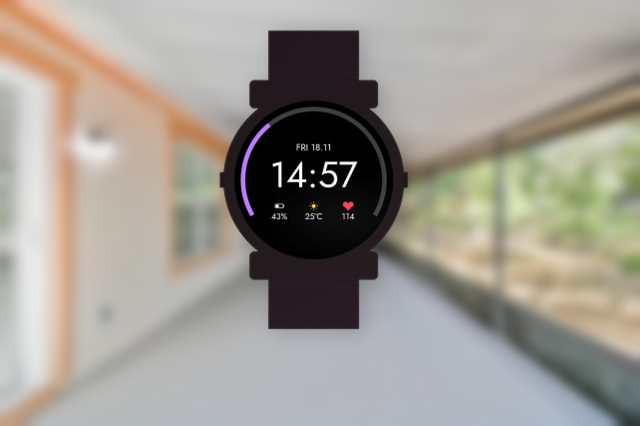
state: 14:57
